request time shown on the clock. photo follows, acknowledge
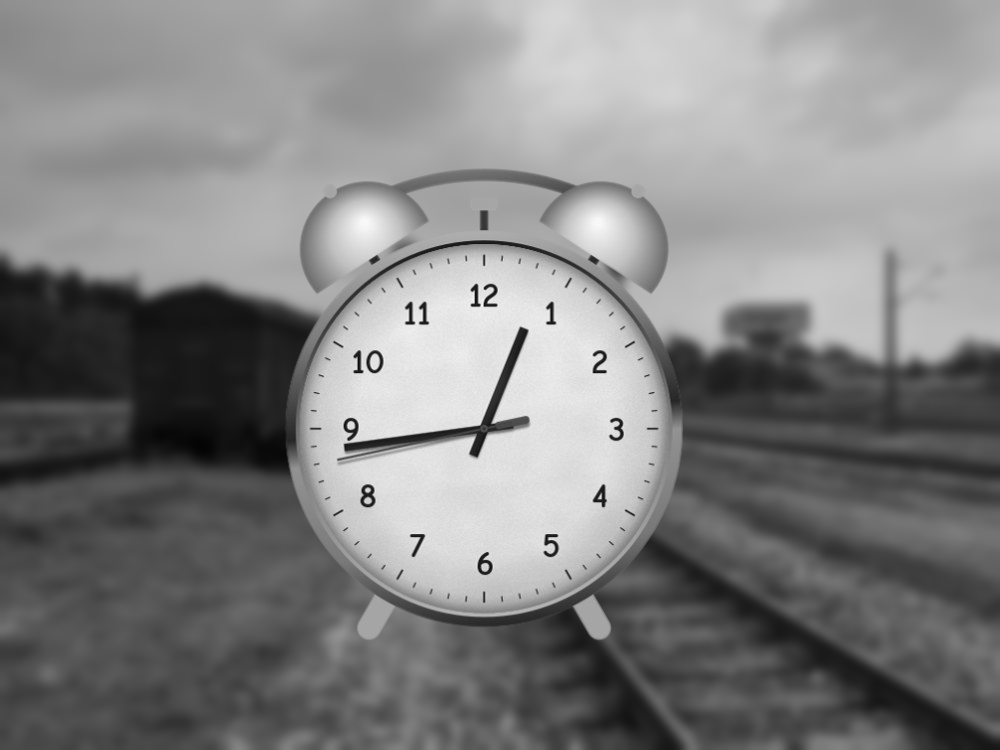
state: 12:43:43
